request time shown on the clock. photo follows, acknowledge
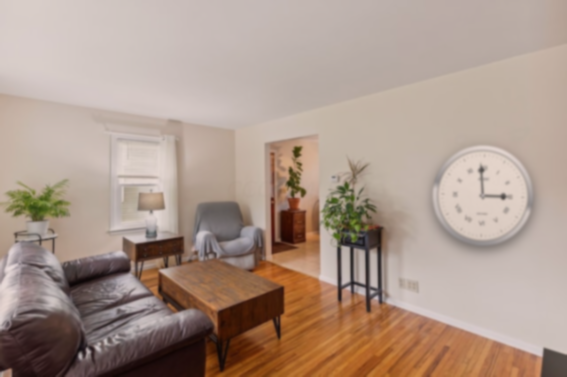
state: 2:59
